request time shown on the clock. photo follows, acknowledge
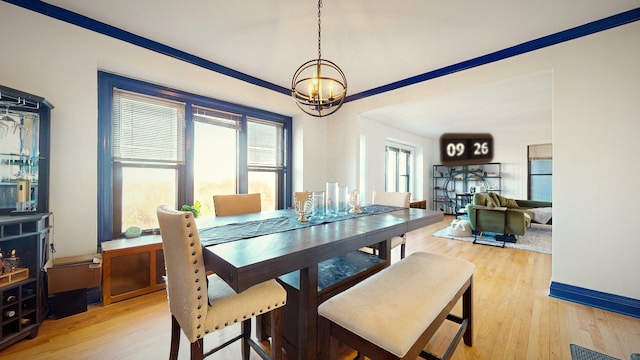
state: 9:26
